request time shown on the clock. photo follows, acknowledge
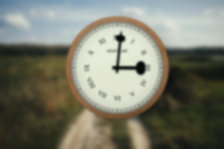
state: 3:01
